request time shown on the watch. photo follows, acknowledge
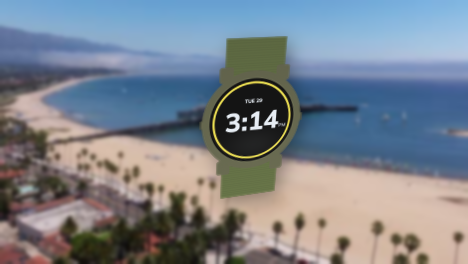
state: 3:14
